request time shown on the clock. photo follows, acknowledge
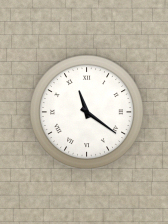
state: 11:21
